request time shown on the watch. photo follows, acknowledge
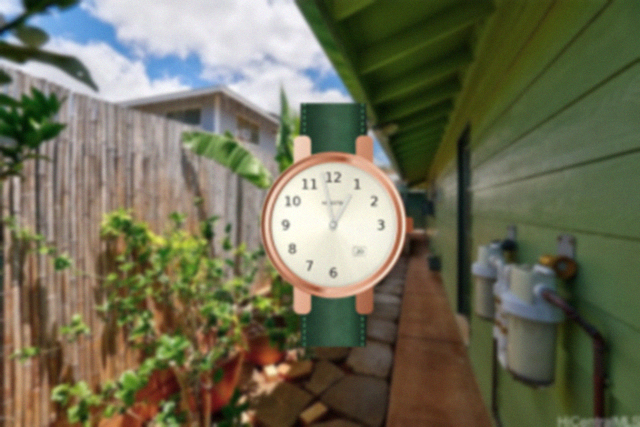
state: 12:58
